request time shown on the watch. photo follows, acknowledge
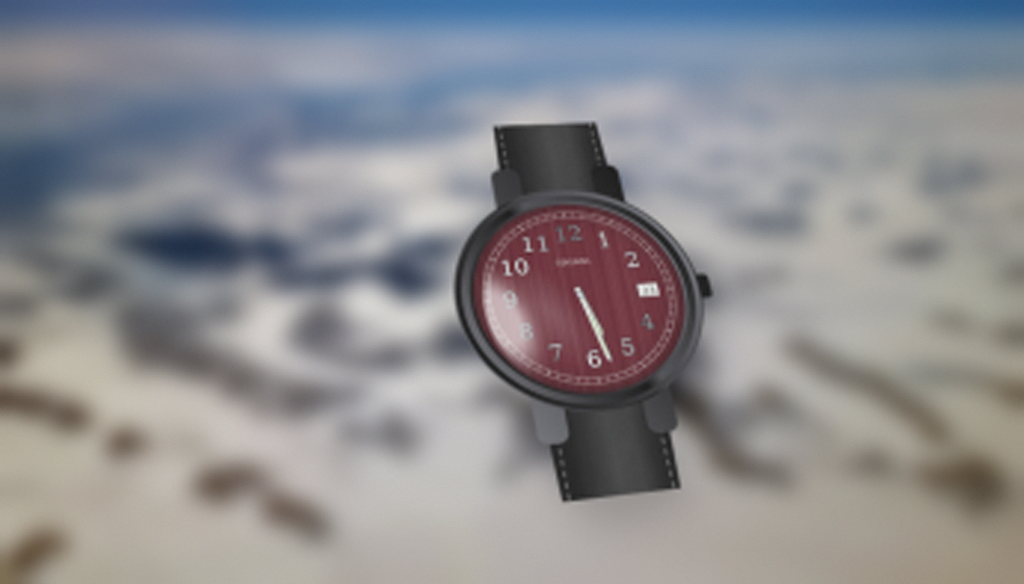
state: 5:28
